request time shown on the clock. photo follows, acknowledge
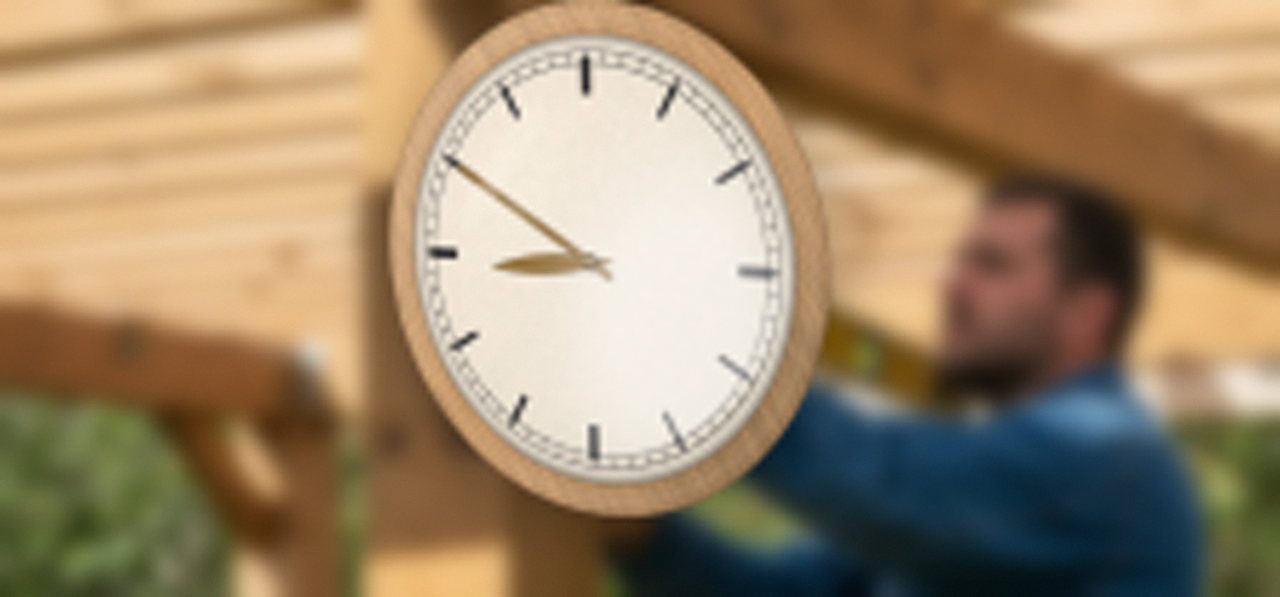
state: 8:50
